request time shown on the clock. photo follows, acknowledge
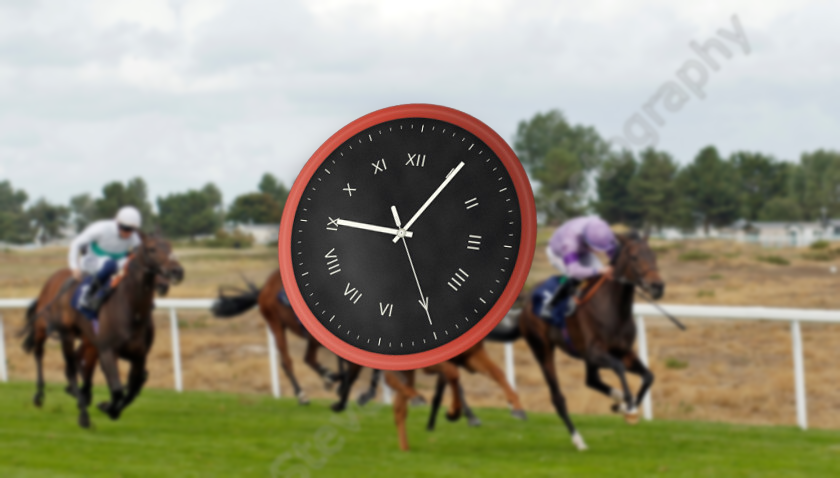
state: 9:05:25
